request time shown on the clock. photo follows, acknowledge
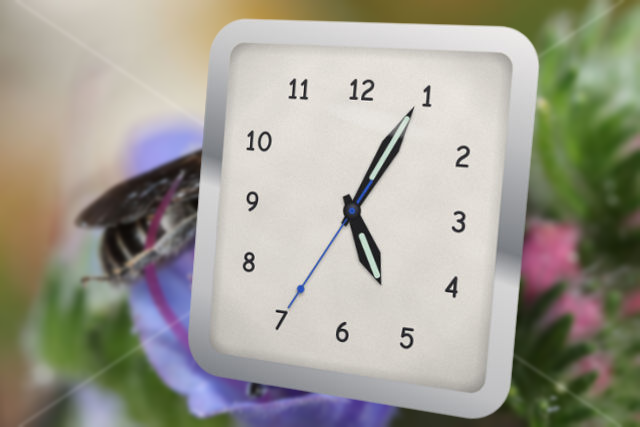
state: 5:04:35
